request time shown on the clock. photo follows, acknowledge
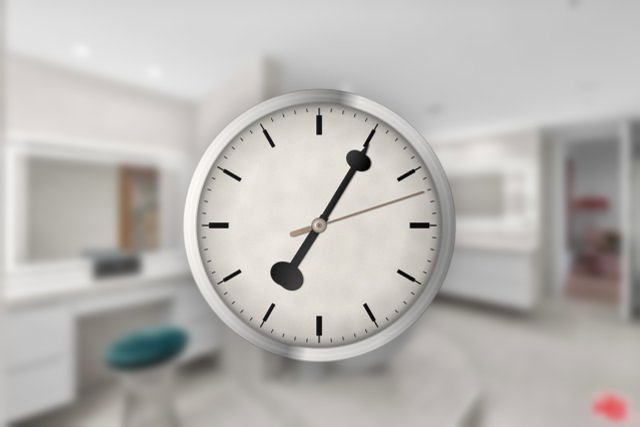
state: 7:05:12
